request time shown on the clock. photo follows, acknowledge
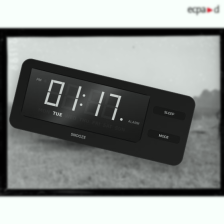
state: 1:17
